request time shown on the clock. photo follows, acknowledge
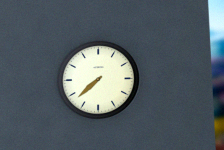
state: 7:38
